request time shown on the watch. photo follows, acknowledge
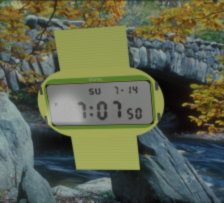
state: 7:07:50
